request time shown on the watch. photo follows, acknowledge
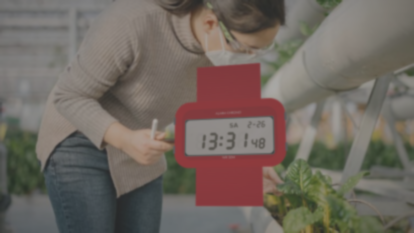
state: 13:31:48
